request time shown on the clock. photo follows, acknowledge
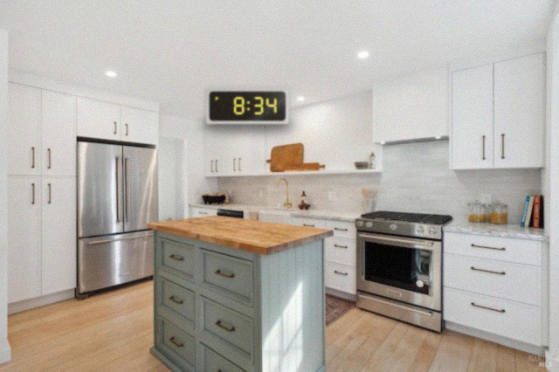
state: 8:34
